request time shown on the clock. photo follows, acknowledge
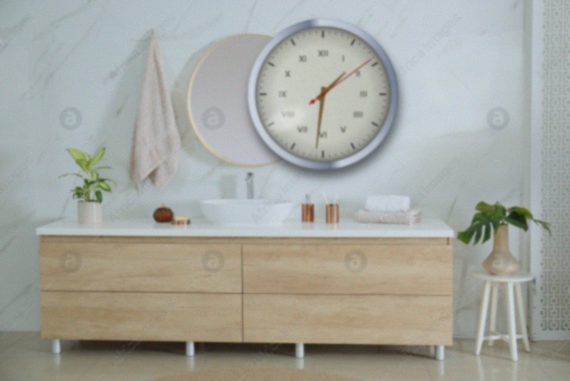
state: 1:31:09
